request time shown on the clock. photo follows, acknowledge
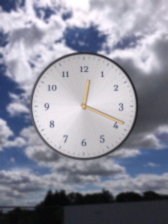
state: 12:19
